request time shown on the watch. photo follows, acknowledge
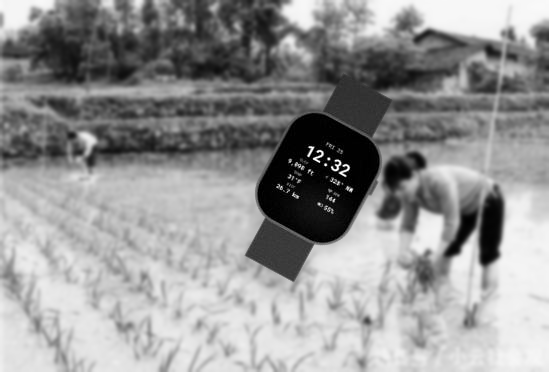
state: 12:32
